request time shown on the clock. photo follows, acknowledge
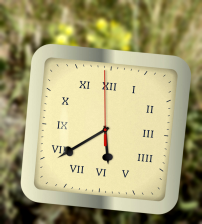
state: 5:38:59
